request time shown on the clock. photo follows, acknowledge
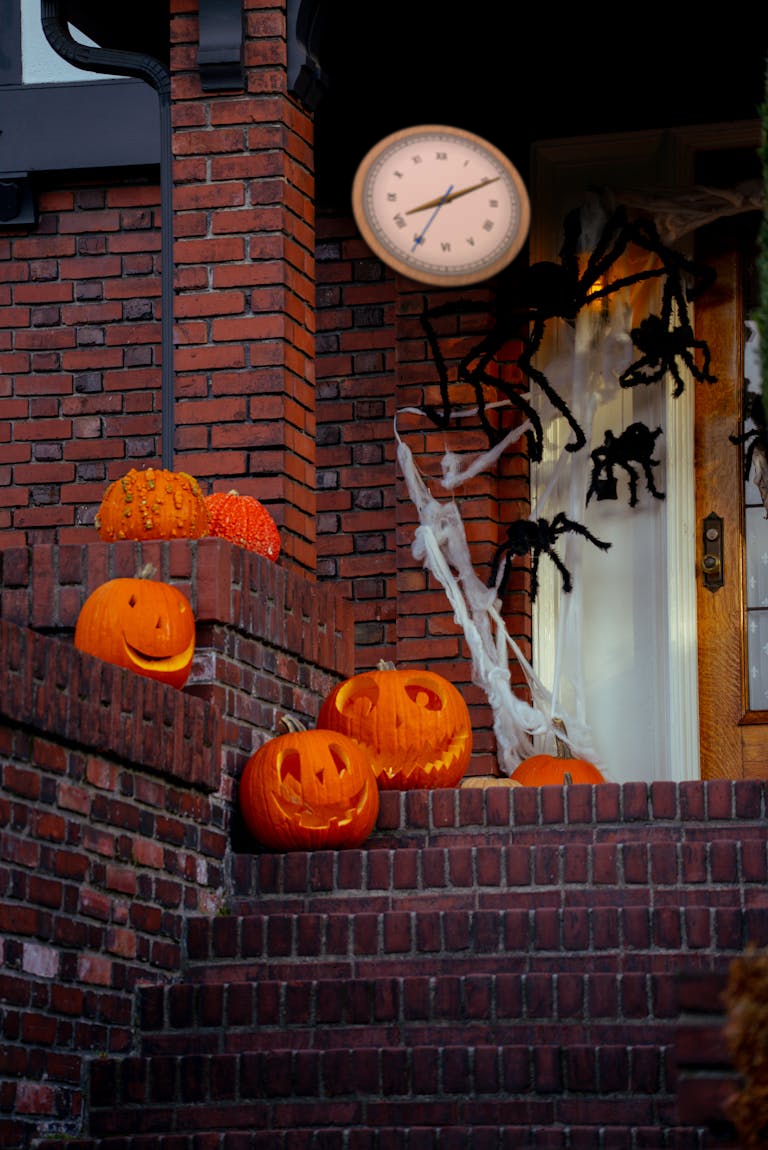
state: 8:10:35
